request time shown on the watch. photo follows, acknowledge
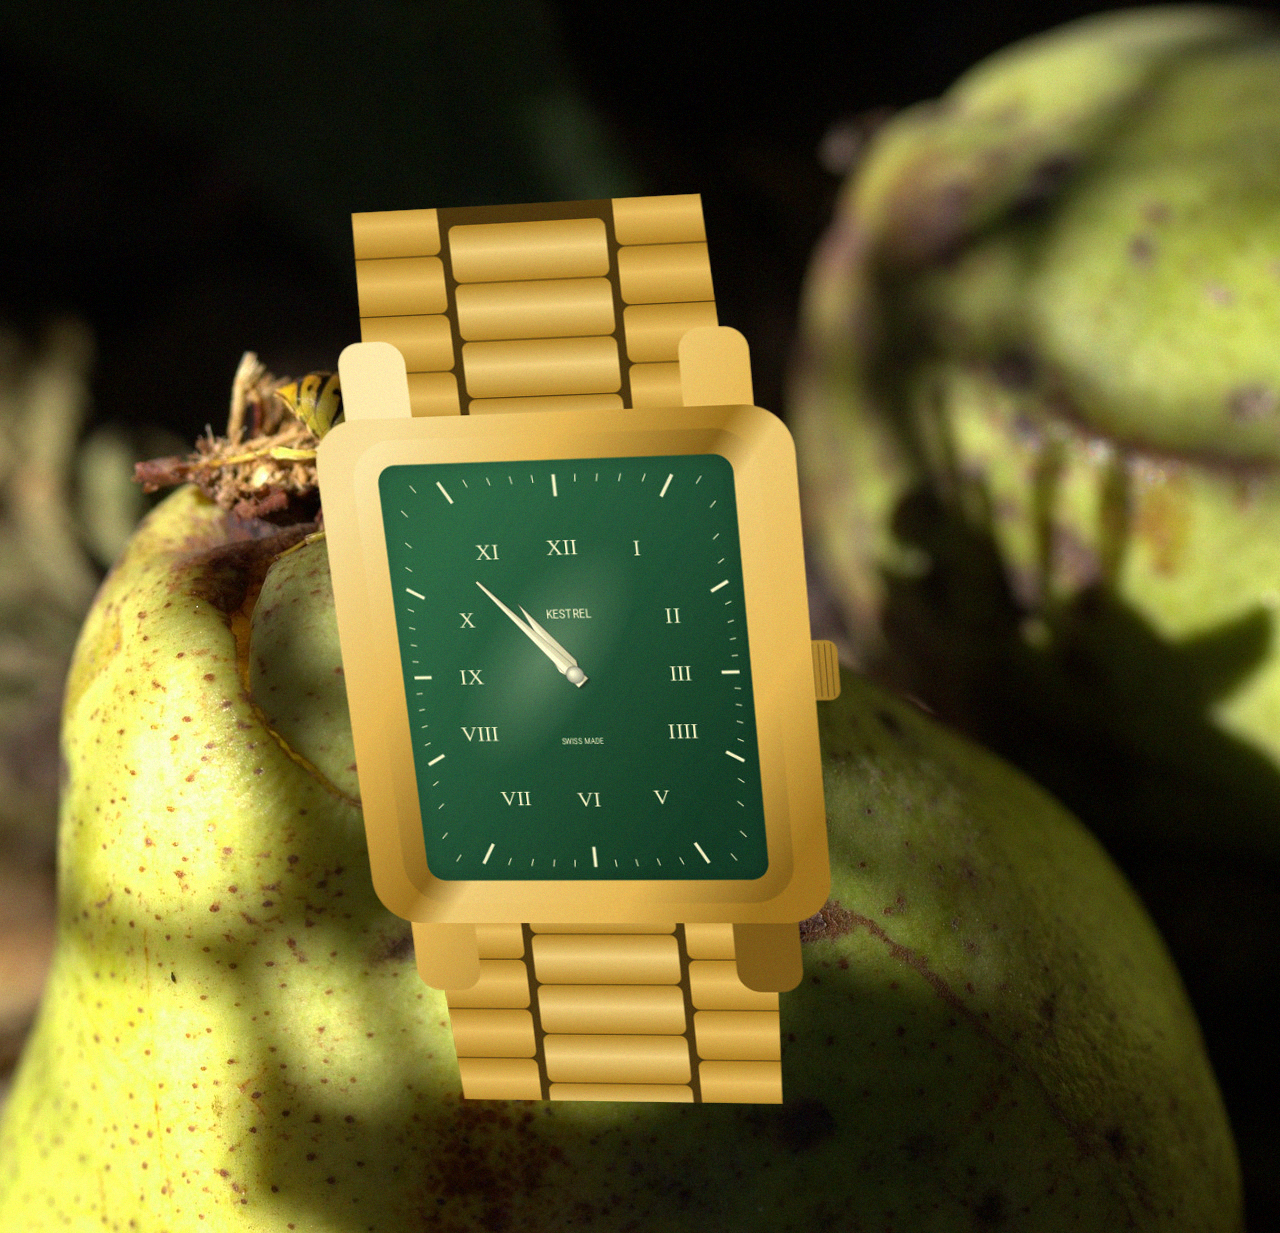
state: 10:53
